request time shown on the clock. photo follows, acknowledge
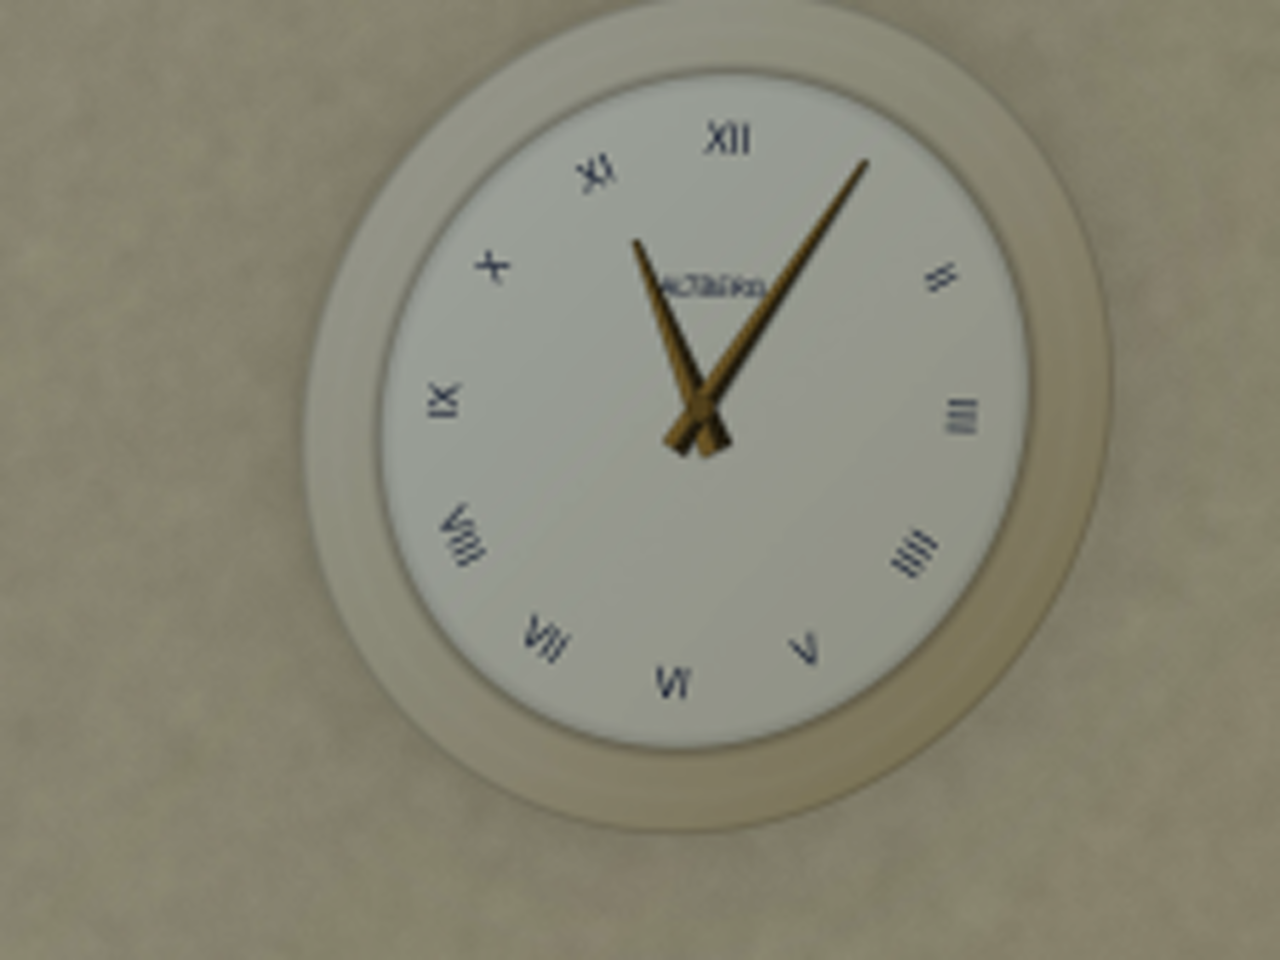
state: 11:05
